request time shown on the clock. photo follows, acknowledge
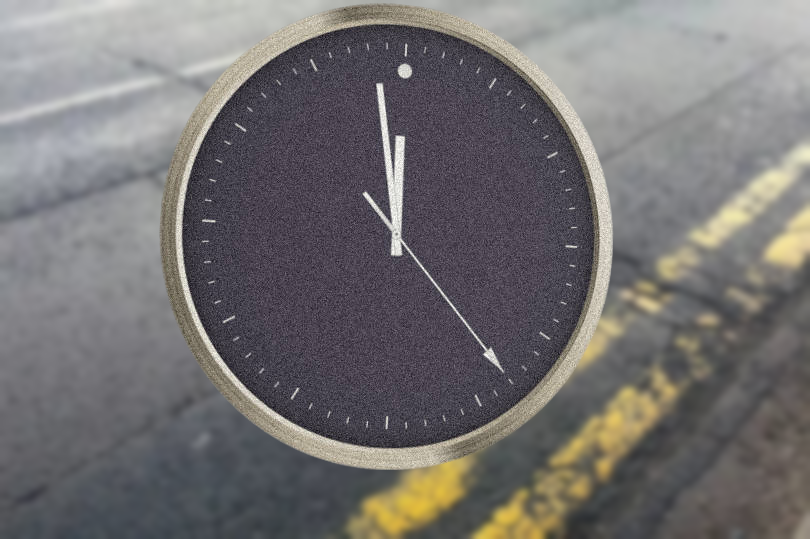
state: 11:58:23
